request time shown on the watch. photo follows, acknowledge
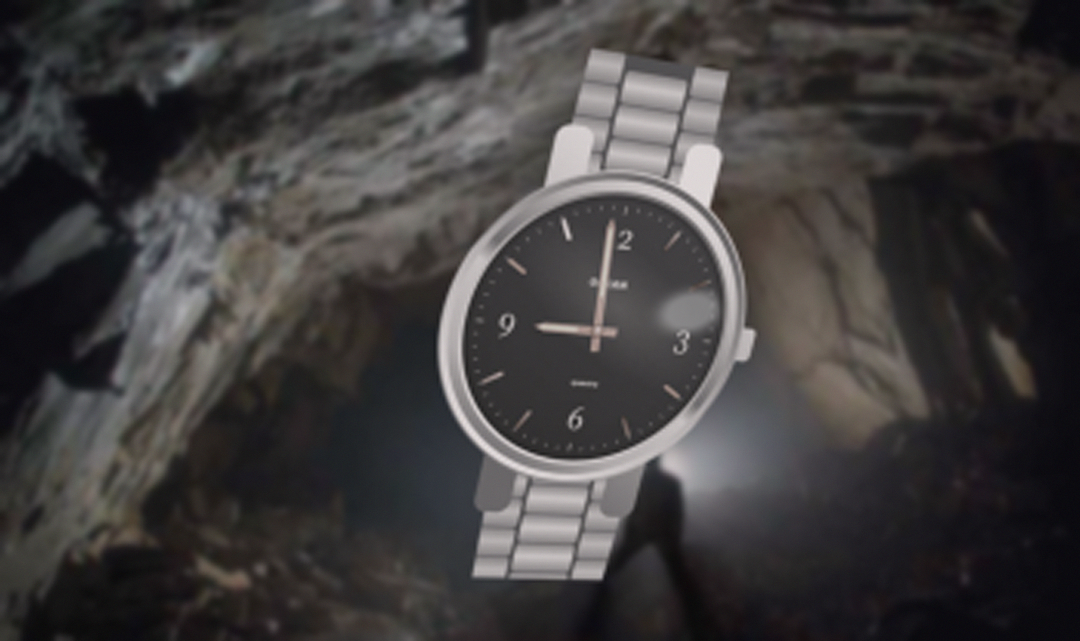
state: 8:59
